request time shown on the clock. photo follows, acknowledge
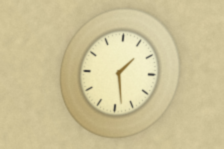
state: 1:28
